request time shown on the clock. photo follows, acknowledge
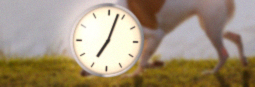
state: 7:03
